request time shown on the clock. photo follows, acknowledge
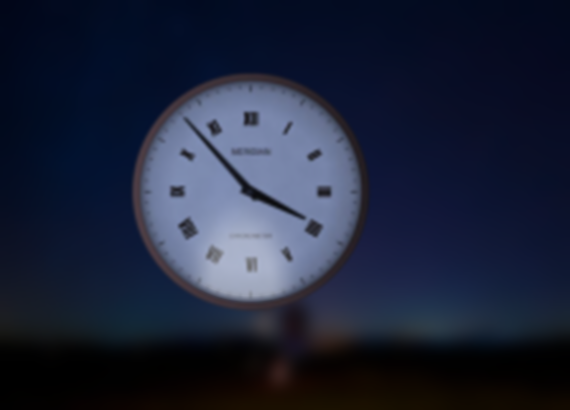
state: 3:53
